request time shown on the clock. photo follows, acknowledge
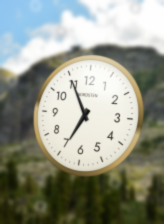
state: 6:55
